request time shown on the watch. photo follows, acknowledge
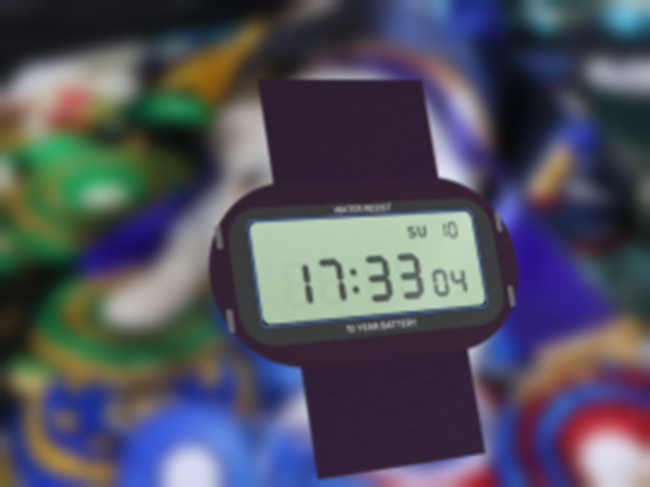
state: 17:33:04
